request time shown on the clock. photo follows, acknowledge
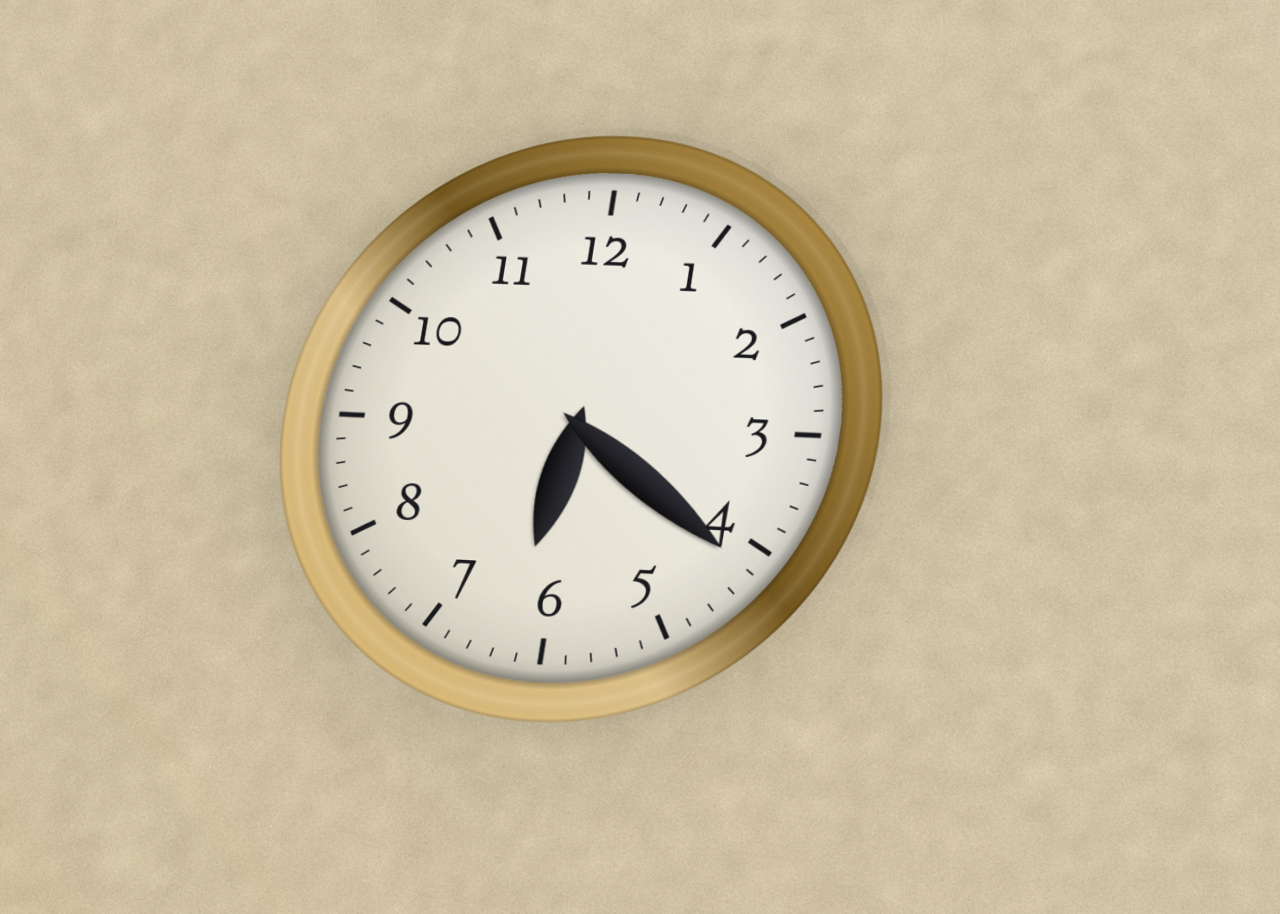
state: 6:21
